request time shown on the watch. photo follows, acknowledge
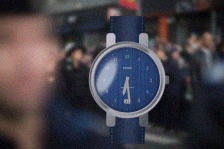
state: 6:29
